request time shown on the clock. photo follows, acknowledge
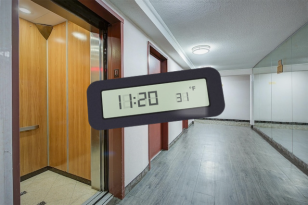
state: 11:20
